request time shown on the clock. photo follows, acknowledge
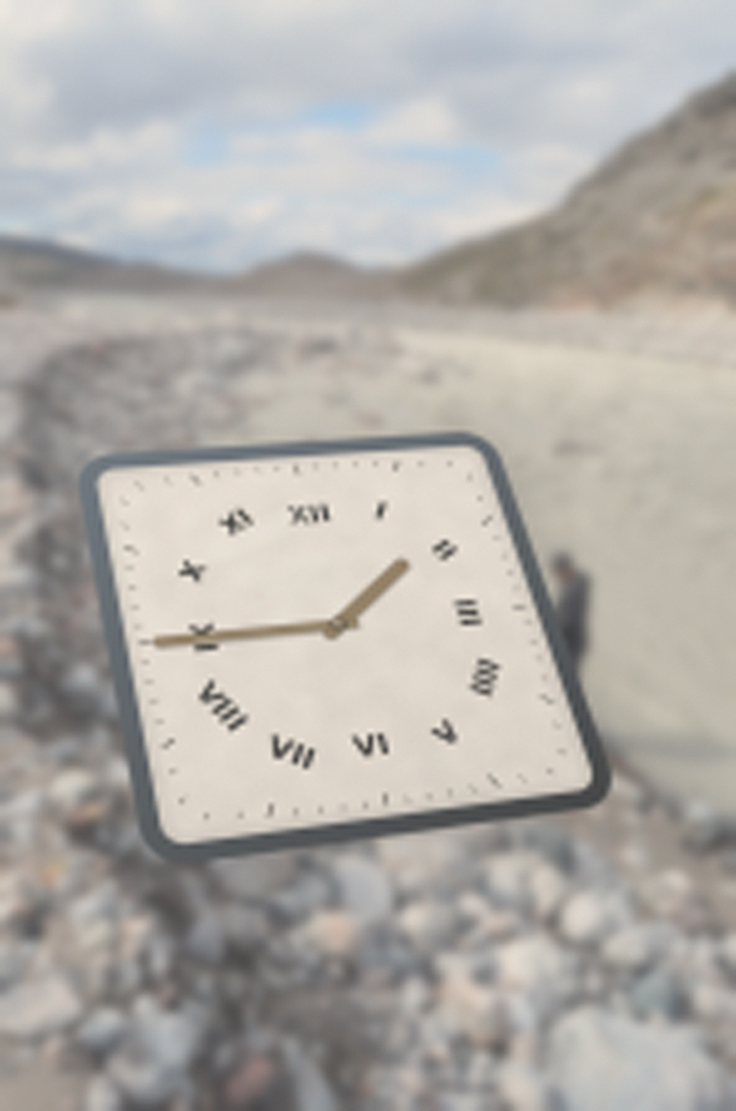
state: 1:45
